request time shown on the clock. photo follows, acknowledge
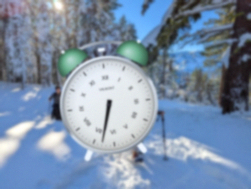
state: 6:33
